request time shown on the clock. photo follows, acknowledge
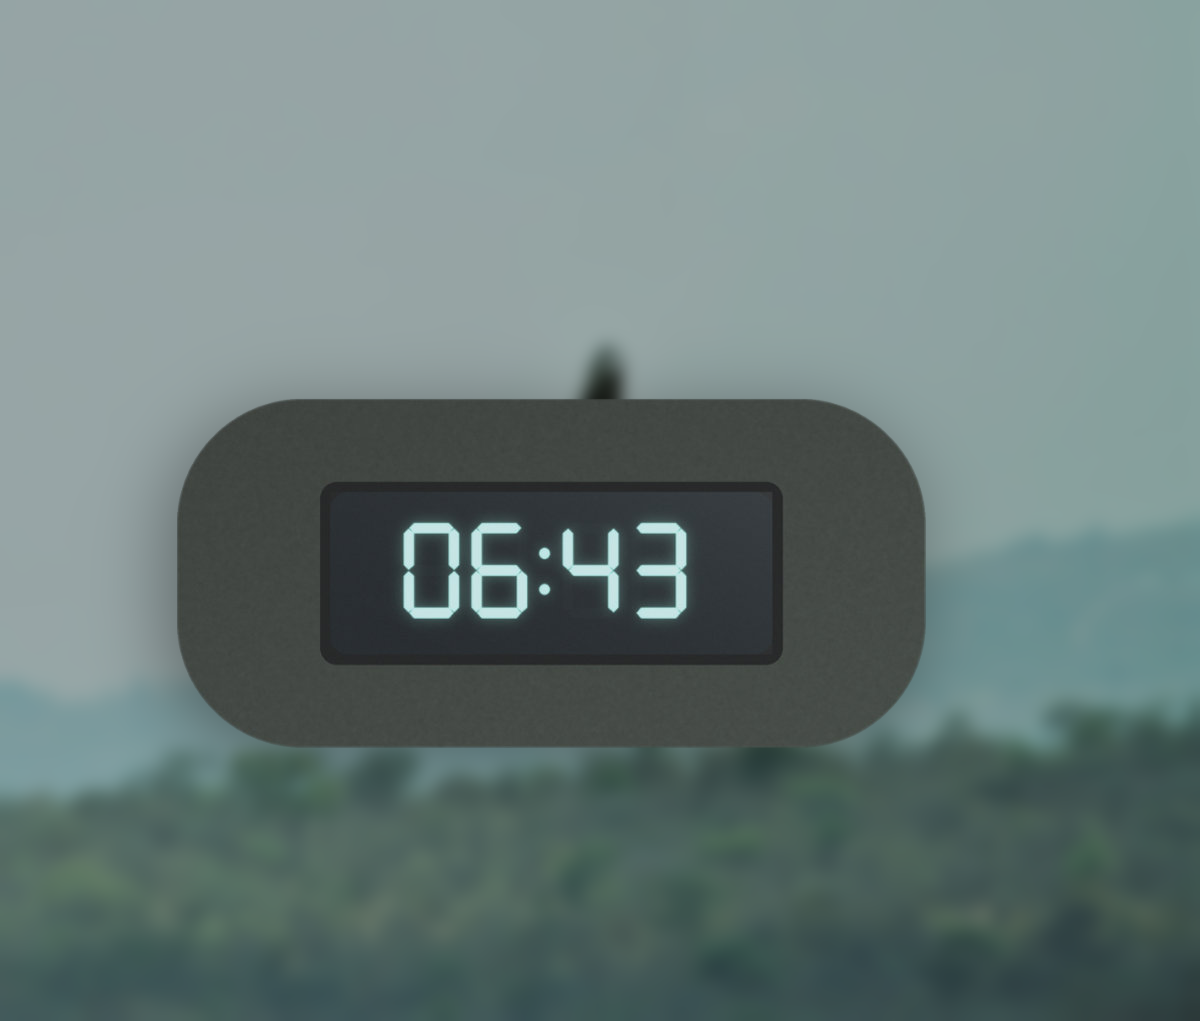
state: 6:43
